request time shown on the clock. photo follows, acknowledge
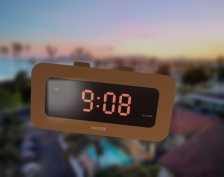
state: 9:08
